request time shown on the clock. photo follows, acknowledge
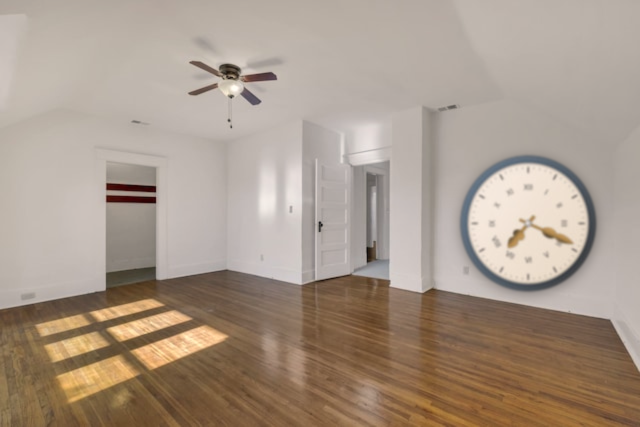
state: 7:19
